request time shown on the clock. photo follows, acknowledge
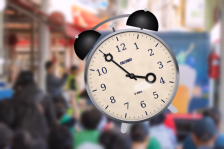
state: 3:55
